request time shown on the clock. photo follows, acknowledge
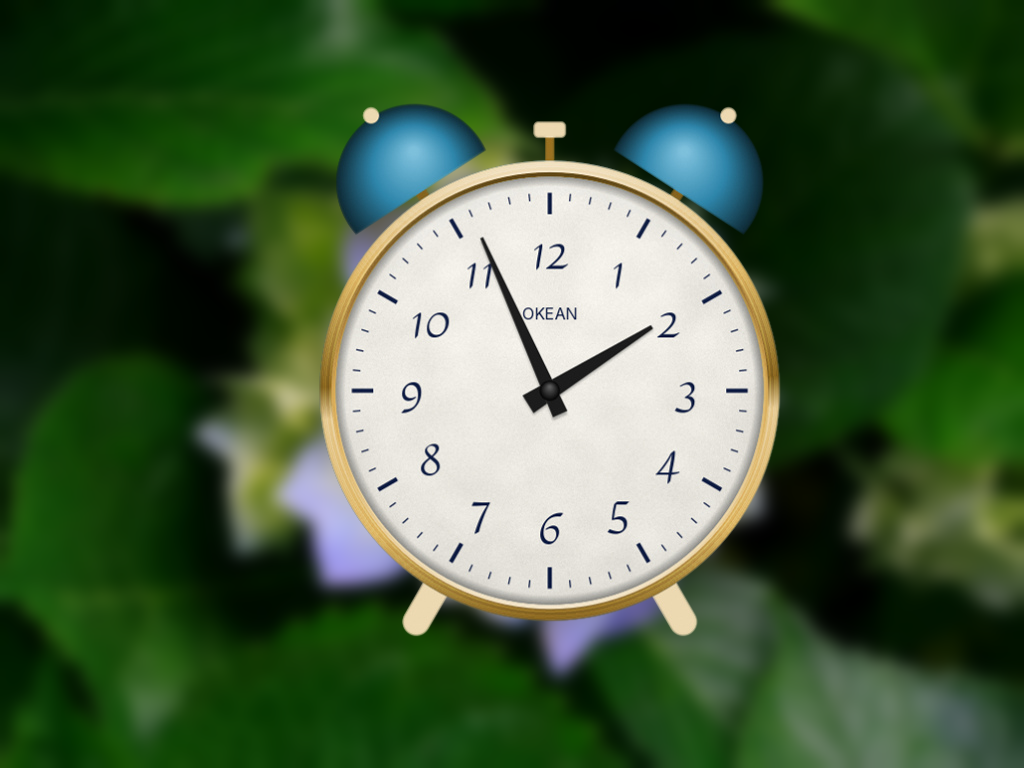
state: 1:56
